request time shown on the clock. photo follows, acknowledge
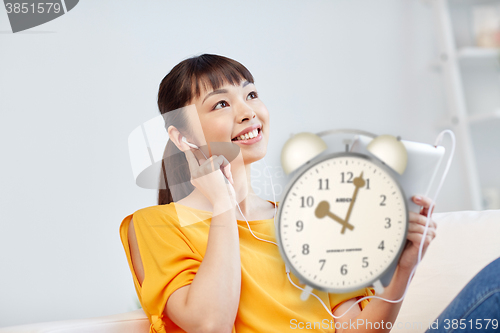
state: 10:03
